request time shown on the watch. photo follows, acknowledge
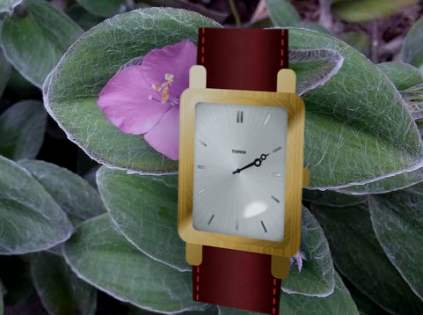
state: 2:10
